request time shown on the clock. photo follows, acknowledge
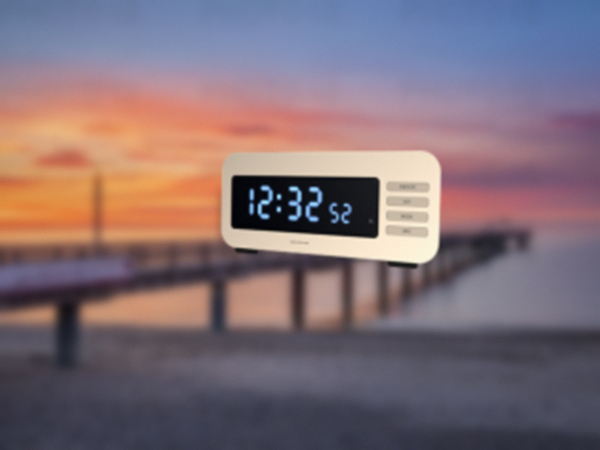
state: 12:32:52
